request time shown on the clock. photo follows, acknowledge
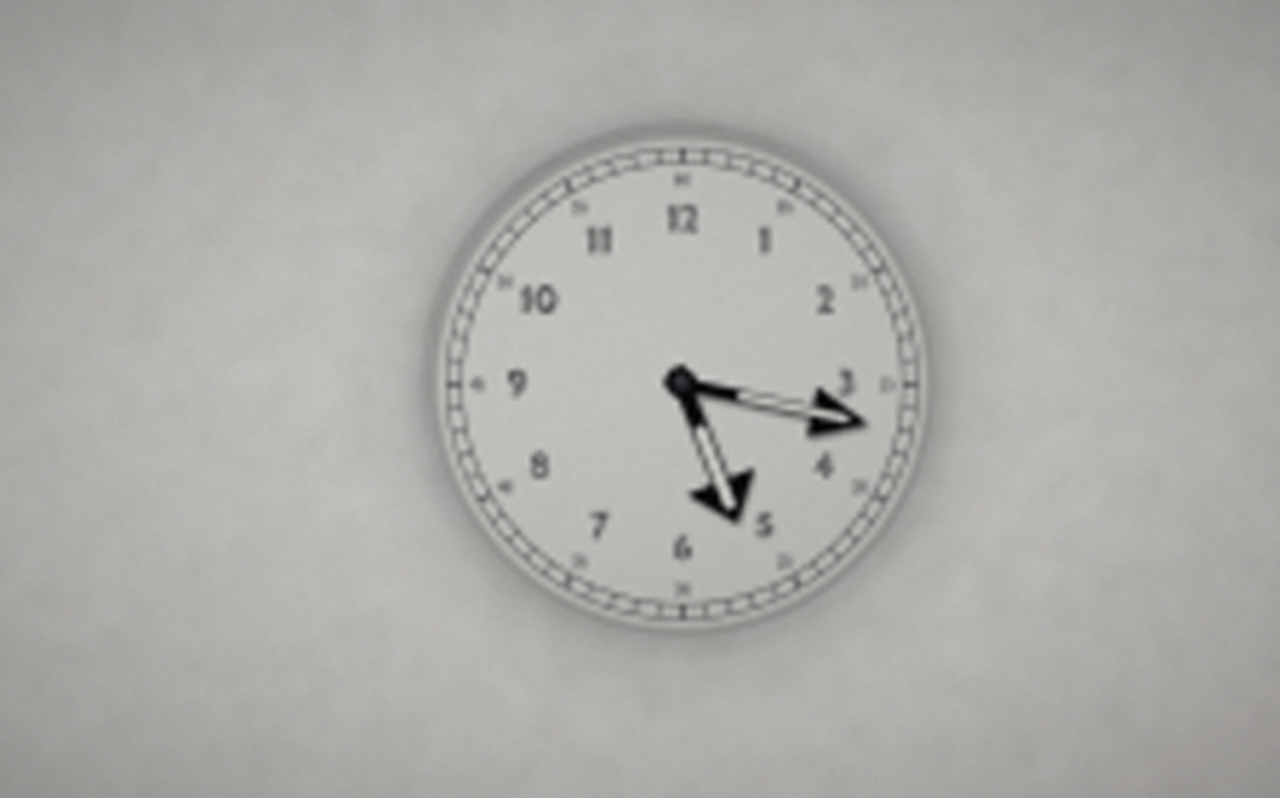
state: 5:17
